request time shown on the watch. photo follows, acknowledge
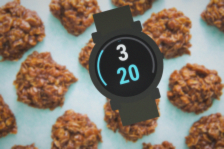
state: 3:20
